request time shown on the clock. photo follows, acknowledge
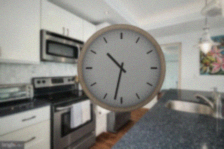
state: 10:32
